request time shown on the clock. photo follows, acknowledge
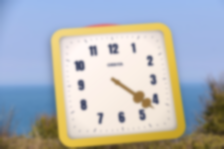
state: 4:22
